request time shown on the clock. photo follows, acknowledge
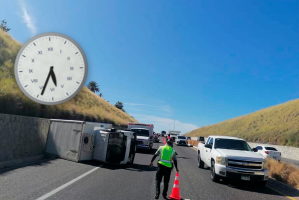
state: 5:34
